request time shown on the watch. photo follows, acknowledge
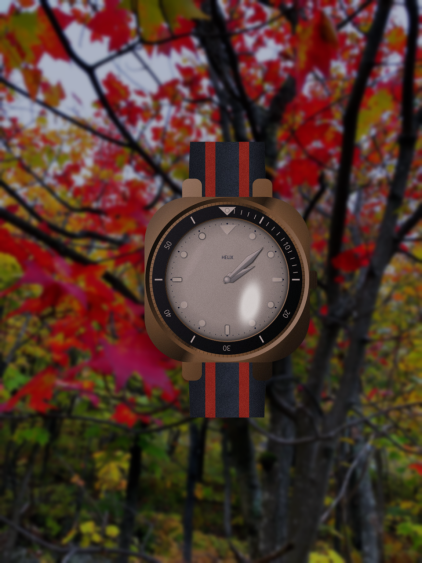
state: 2:08
